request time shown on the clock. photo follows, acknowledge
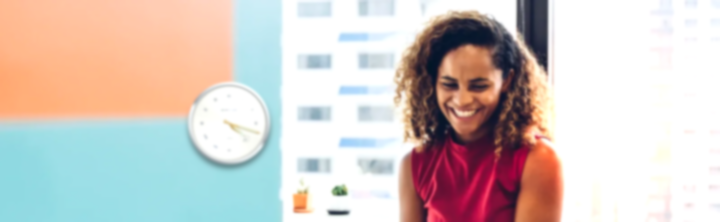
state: 4:18
